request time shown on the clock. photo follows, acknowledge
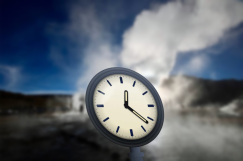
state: 12:22
